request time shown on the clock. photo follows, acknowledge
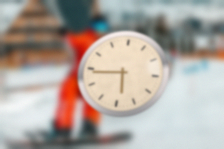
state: 5:44
